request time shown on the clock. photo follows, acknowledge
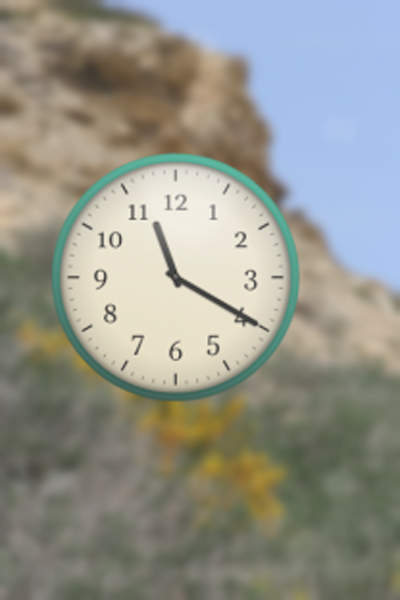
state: 11:20
